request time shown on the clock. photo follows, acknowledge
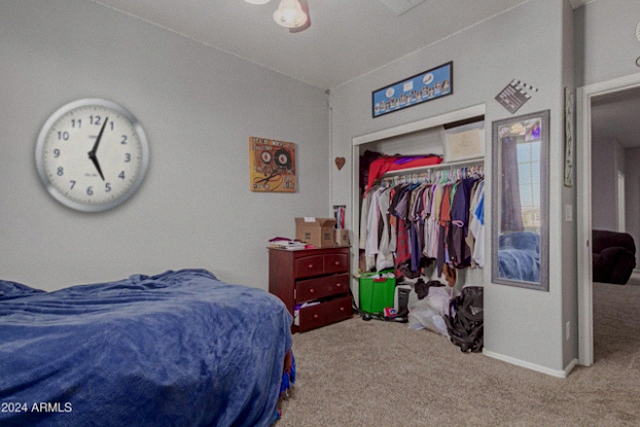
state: 5:03
